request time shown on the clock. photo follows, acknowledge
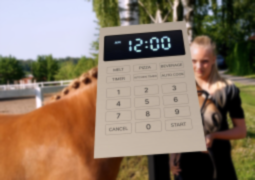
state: 12:00
